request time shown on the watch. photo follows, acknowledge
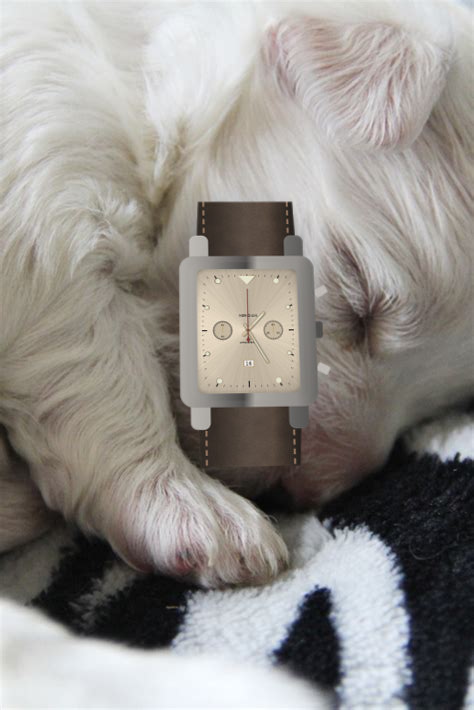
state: 1:25
